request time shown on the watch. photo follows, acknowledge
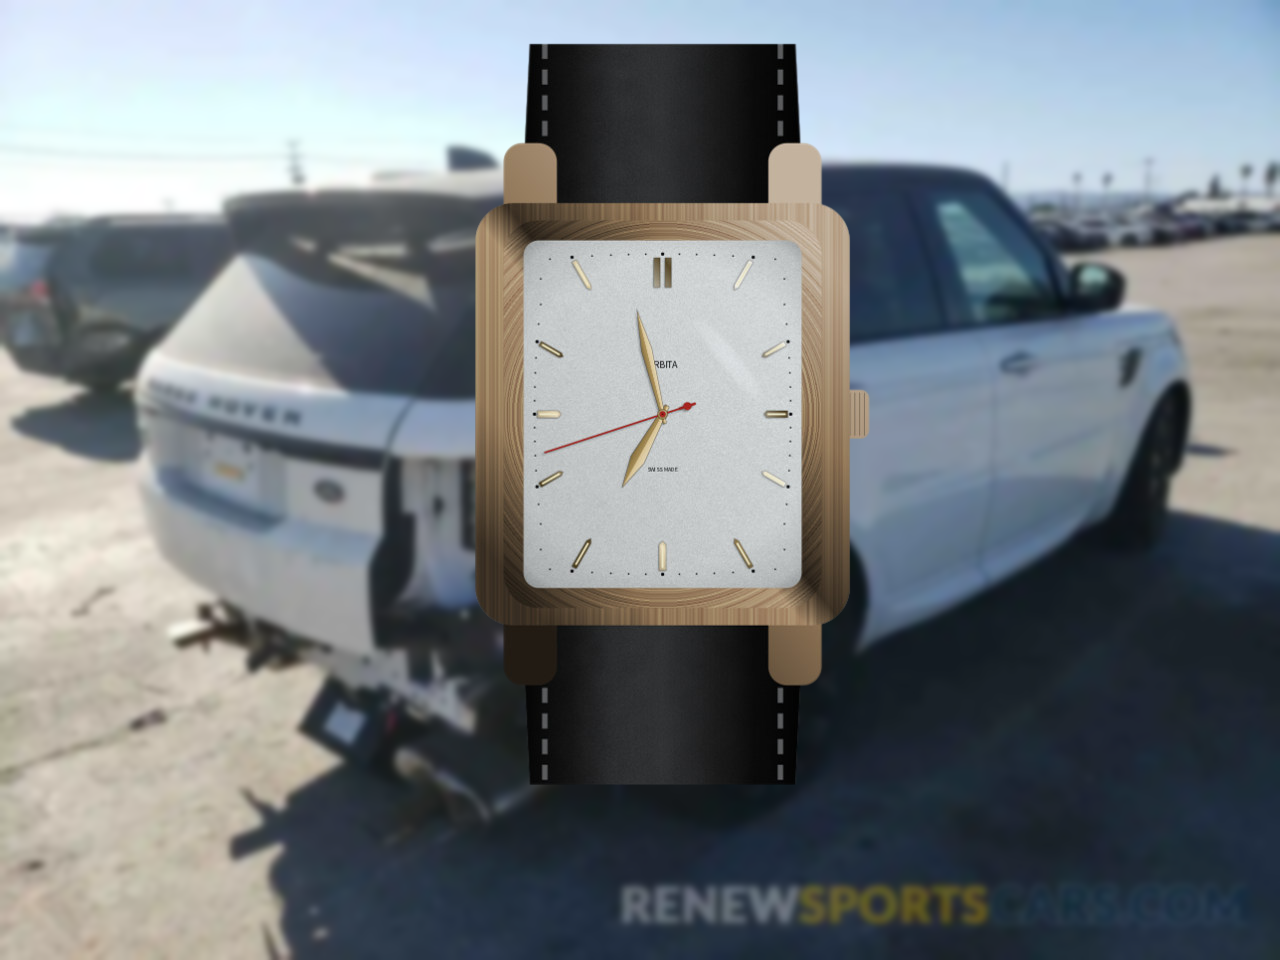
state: 6:57:42
